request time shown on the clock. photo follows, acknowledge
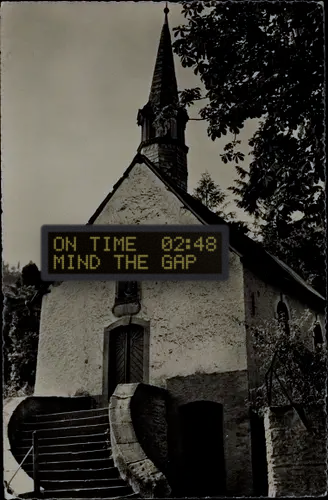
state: 2:48
